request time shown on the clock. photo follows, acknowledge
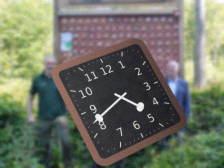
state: 4:42
